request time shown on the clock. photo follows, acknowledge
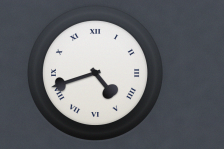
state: 4:42
